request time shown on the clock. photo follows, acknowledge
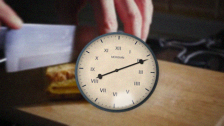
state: 8:11
